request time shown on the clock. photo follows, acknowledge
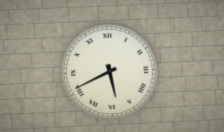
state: 5:41
